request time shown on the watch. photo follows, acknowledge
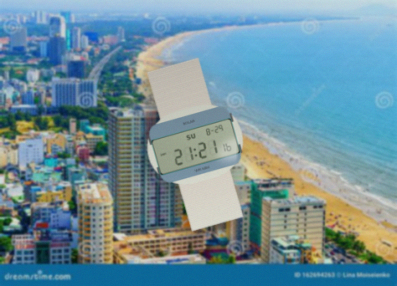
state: 21:21:16
